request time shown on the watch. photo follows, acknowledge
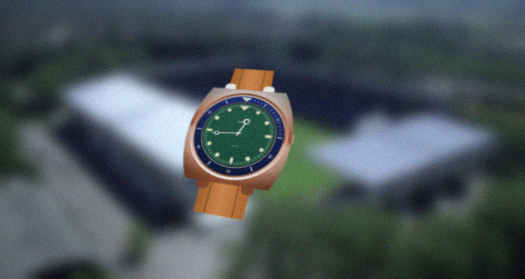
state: 12:44
